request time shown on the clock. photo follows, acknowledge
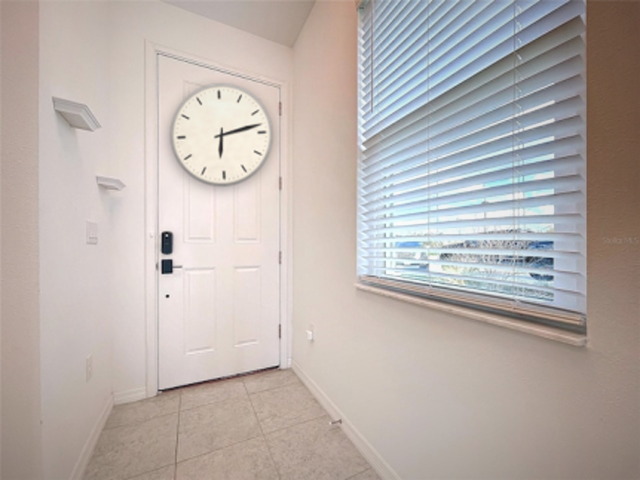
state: 6:13
